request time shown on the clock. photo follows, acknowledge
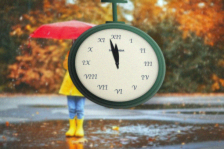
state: 11:58
